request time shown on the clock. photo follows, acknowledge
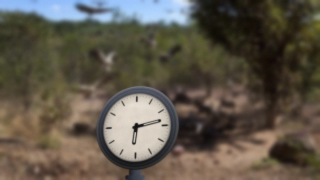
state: 6:13
